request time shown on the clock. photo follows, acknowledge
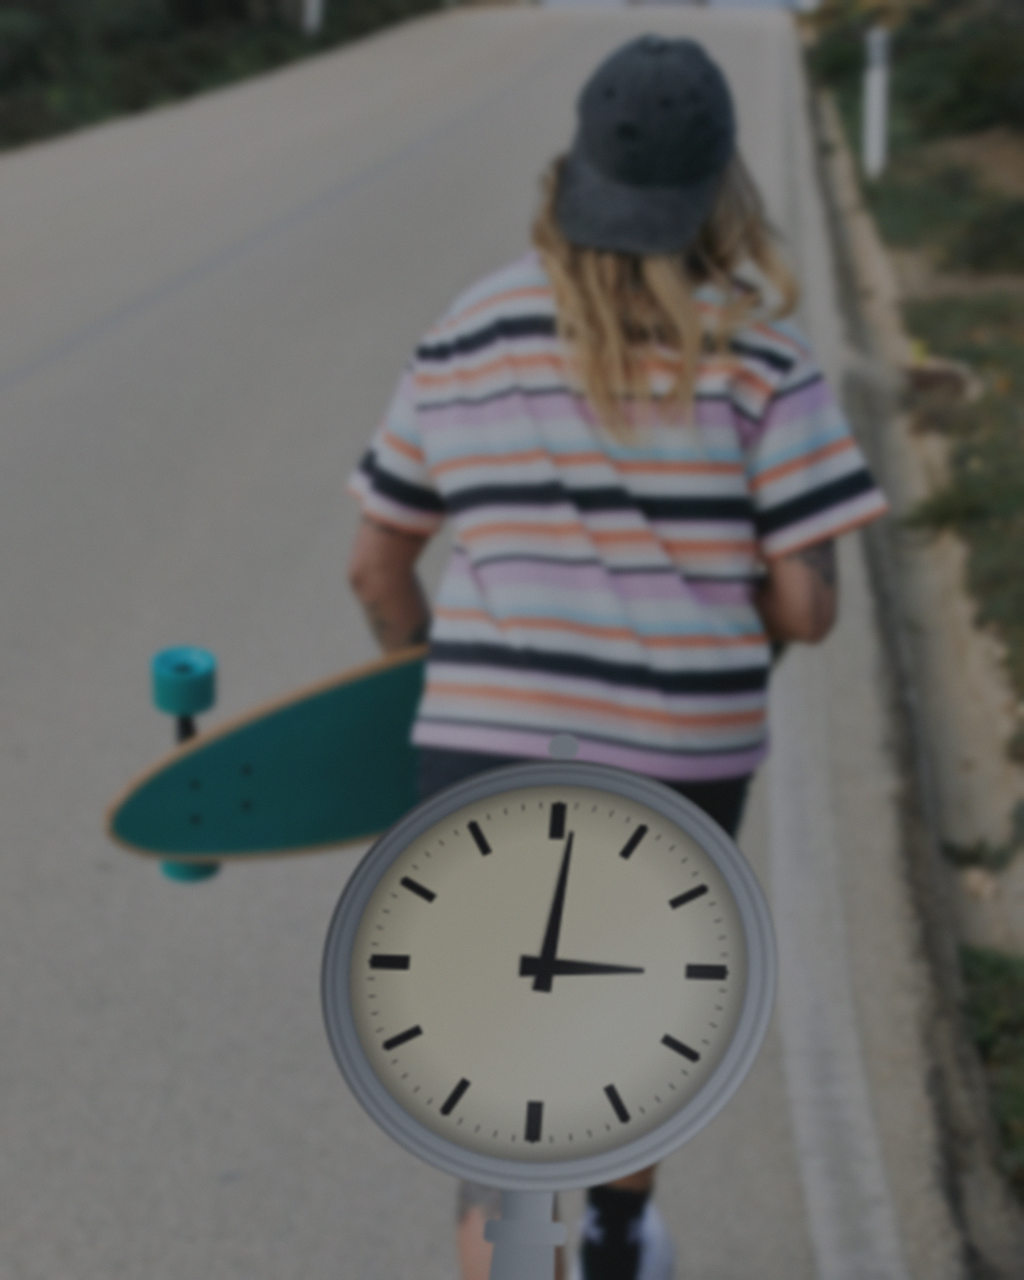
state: 3:01
